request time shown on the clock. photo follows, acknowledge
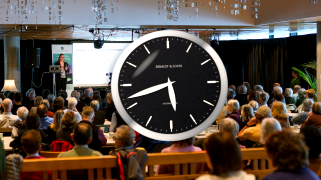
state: 5:42
